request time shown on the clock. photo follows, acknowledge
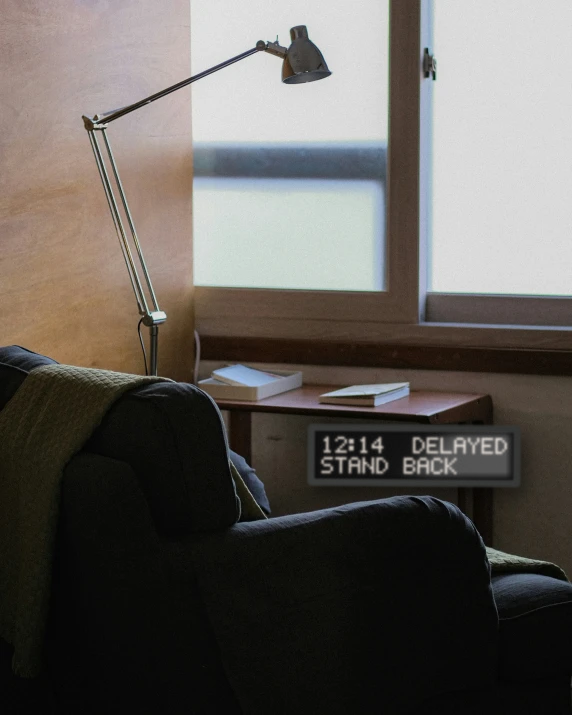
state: 12:14
